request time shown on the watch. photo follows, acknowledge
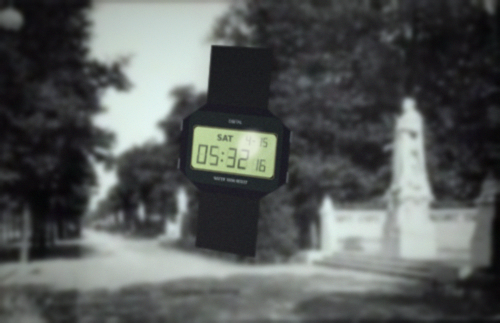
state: 5:32:16
